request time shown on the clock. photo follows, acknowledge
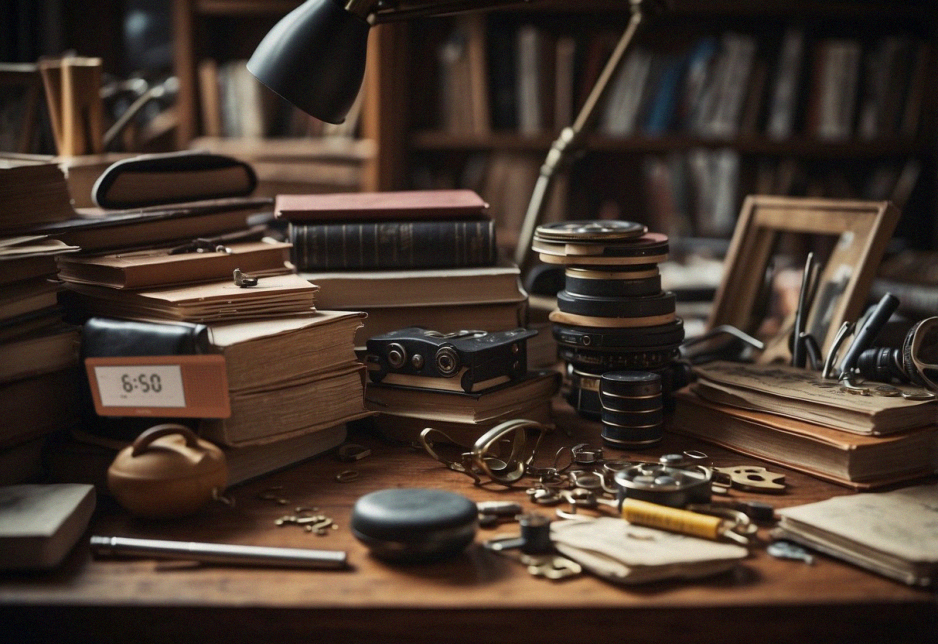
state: 6:50
